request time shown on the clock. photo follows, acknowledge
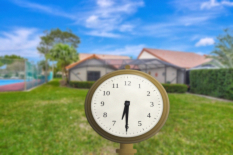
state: 6:30
